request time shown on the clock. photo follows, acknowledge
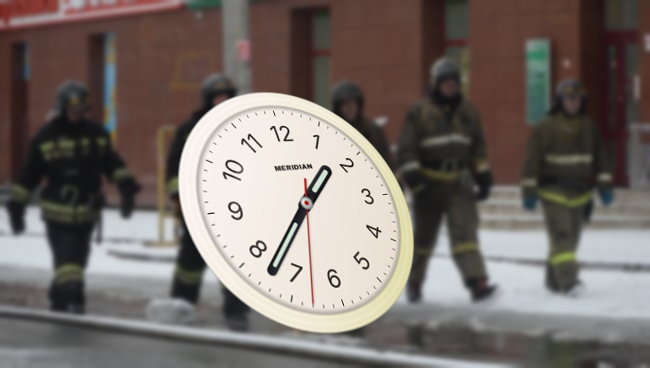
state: 1:37:33
